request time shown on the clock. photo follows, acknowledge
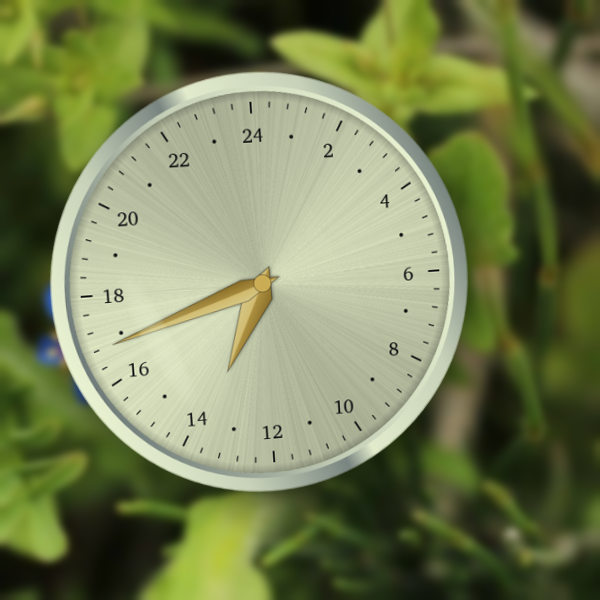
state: 13:42
